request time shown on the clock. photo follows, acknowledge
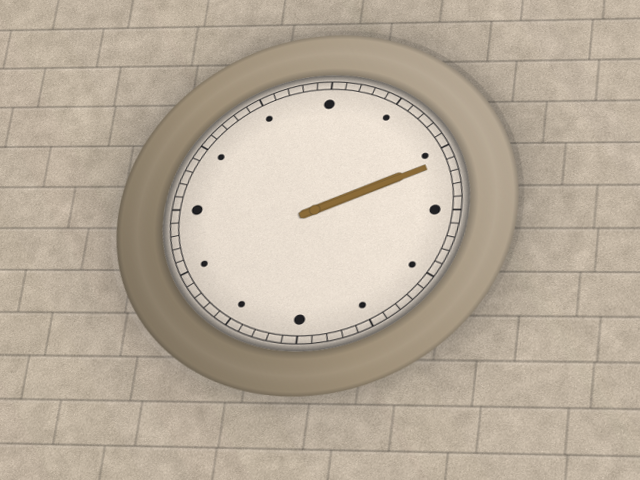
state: 2:11
